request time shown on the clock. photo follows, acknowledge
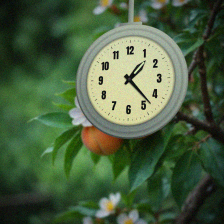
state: 1:23
